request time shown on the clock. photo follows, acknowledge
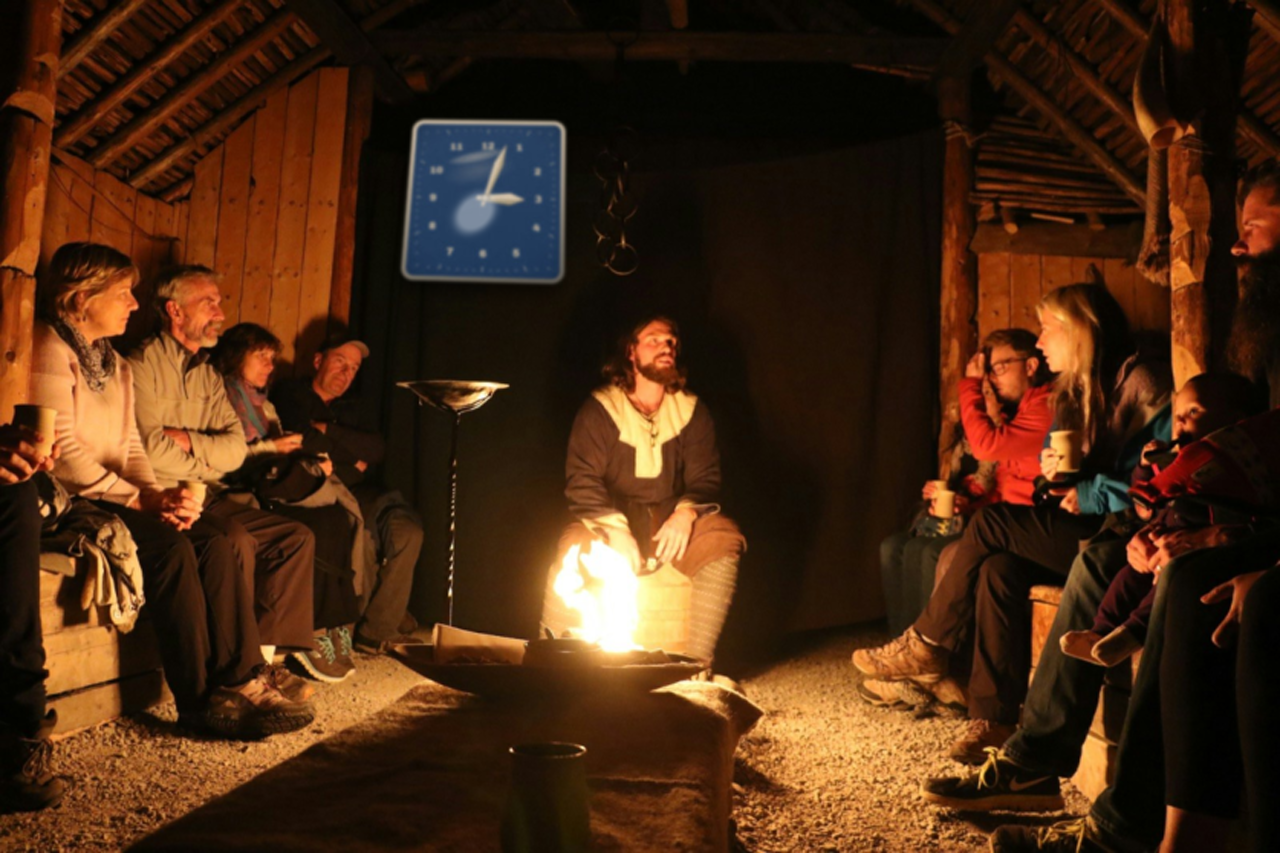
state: 3:03
